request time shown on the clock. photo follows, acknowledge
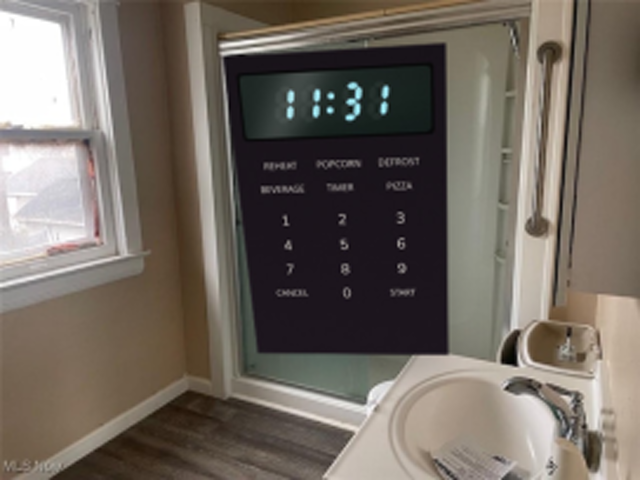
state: 11:31
